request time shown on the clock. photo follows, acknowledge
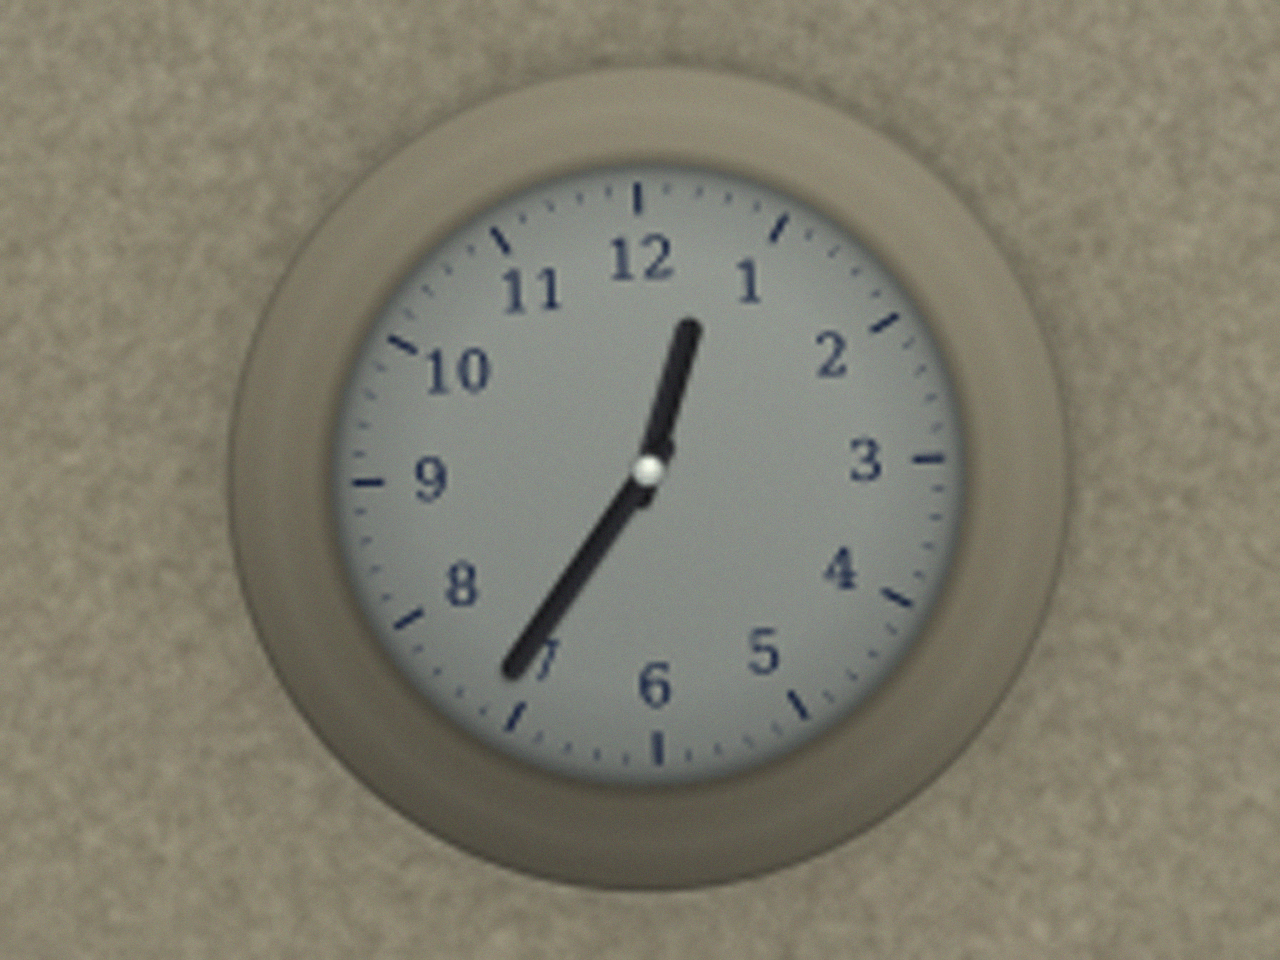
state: 12:36
